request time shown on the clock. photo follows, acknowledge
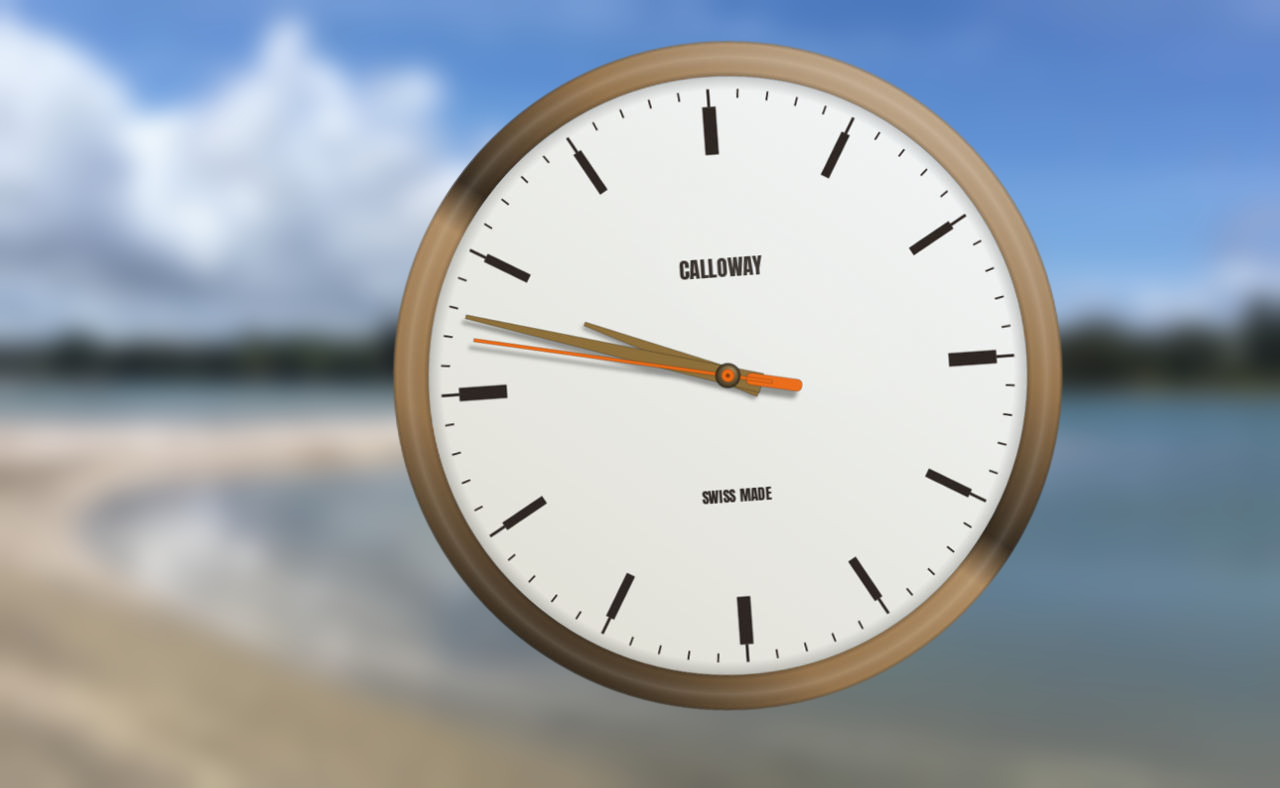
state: 9:47:47
